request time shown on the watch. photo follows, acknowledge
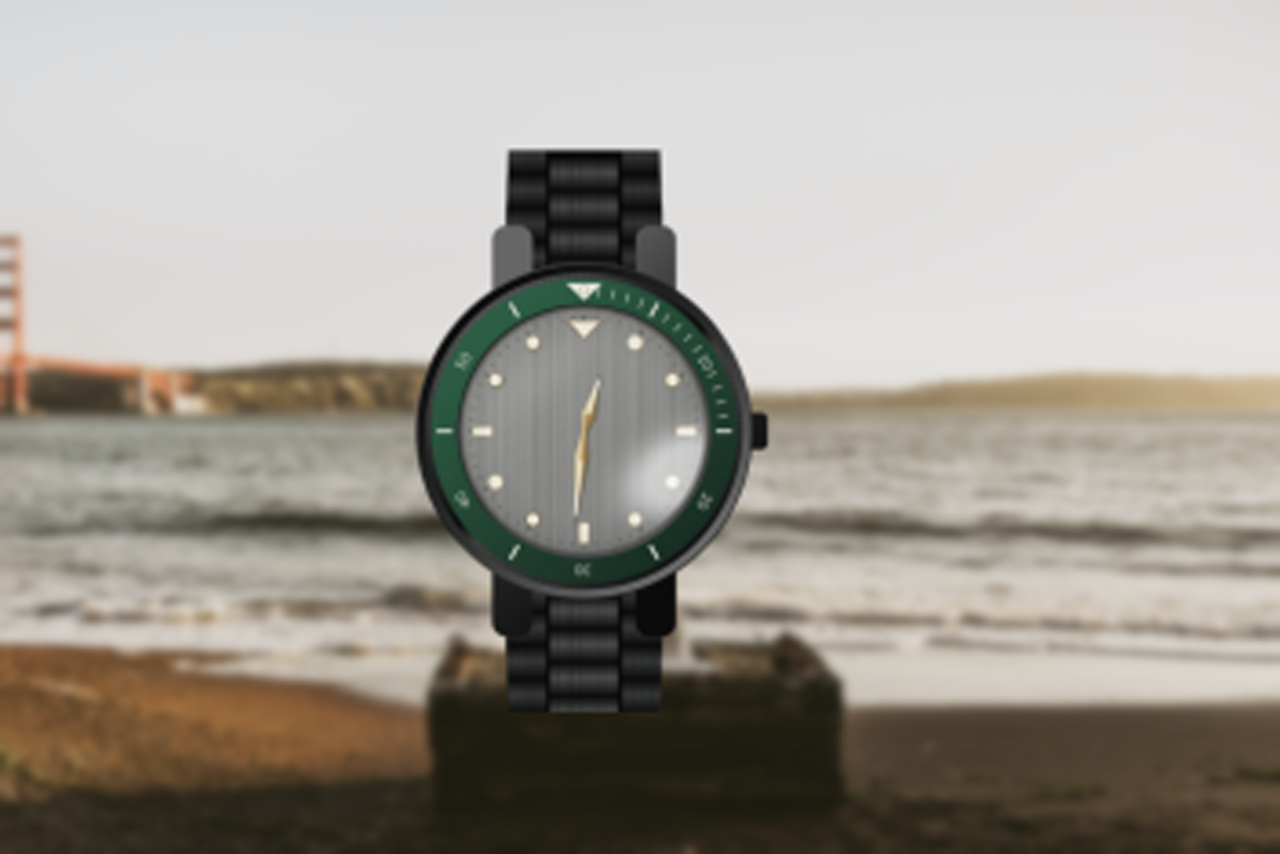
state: 12:31
